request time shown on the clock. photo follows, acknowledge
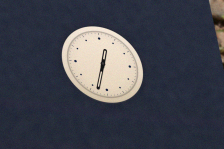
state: 12:33
